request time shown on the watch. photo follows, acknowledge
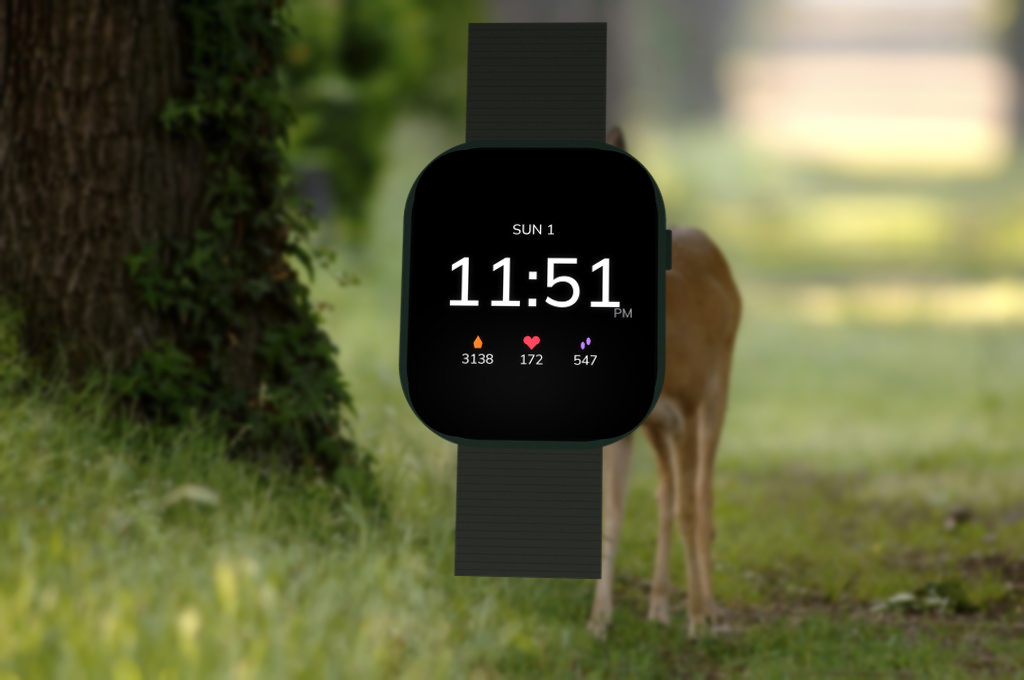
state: 11:51
